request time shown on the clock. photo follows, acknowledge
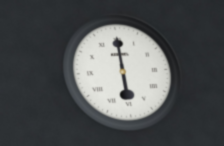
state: 6:00
